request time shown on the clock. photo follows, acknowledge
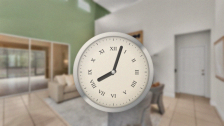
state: 8:03
